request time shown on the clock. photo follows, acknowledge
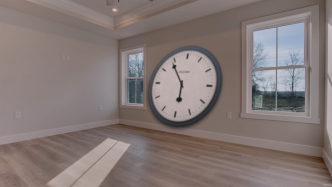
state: 5:54
